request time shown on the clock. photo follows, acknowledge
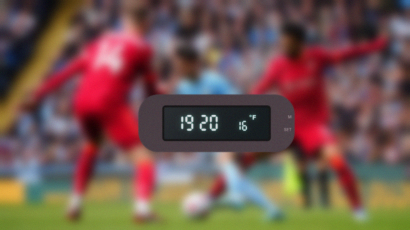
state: 19:20
